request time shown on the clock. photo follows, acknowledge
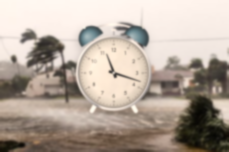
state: 11:18
